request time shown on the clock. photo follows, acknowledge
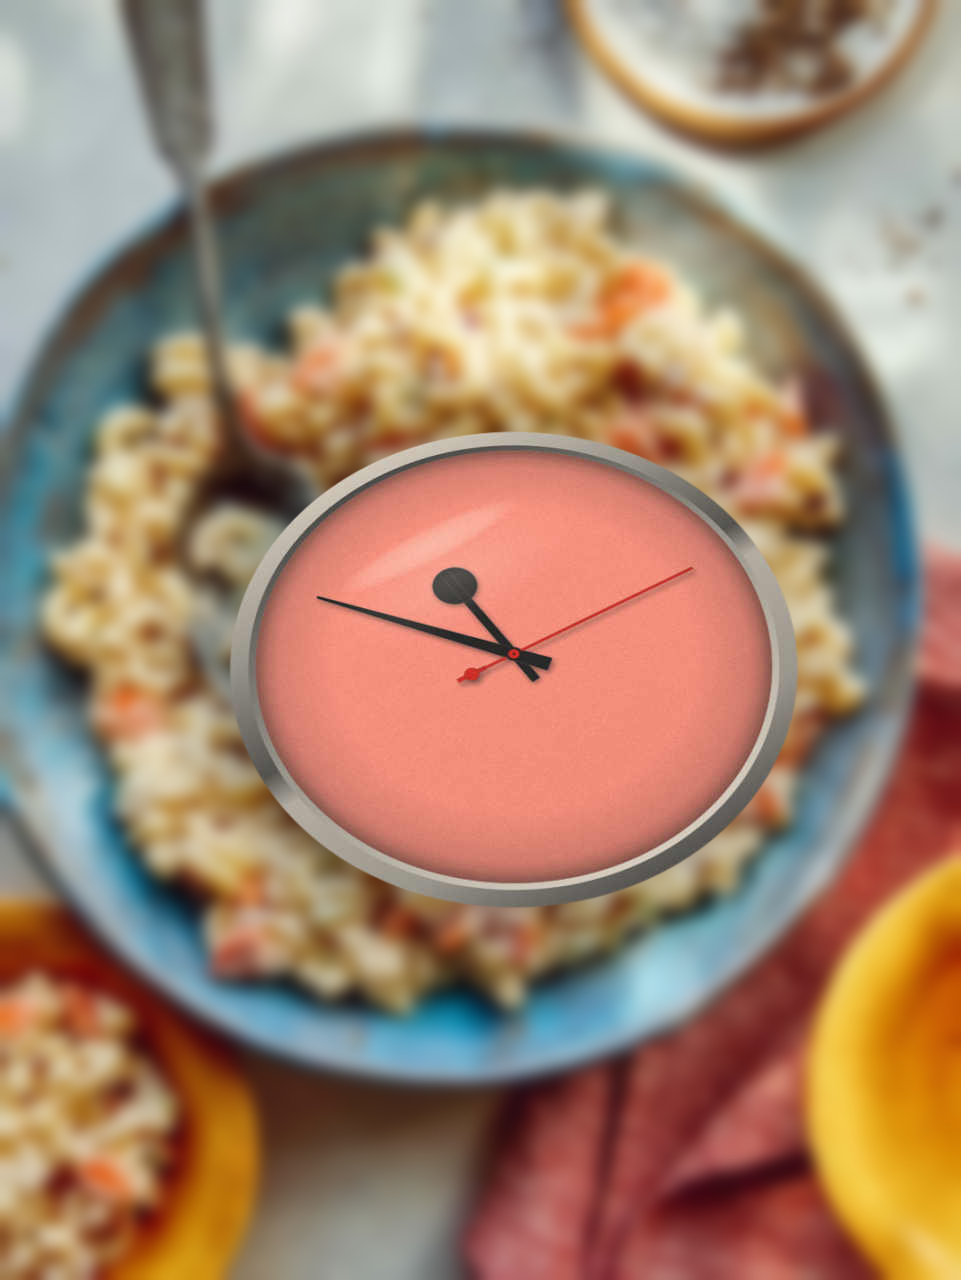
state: 10:48:10
